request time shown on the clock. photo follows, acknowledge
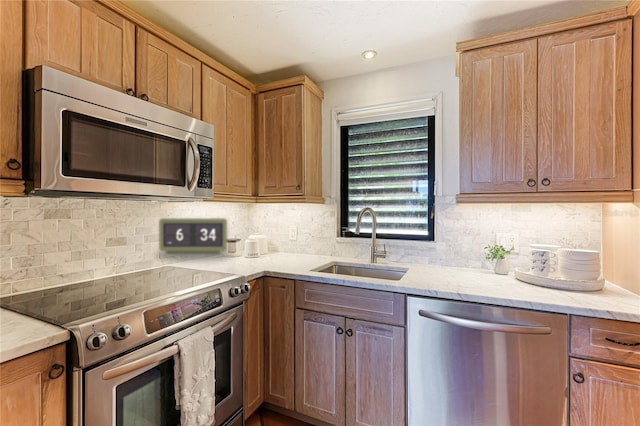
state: 6:34
